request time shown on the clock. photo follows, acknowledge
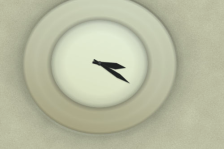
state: 3:21
